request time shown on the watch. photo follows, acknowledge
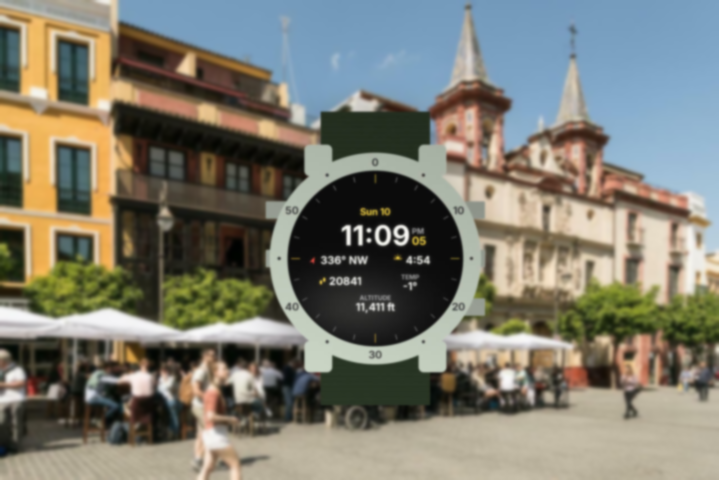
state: 11:09:05
